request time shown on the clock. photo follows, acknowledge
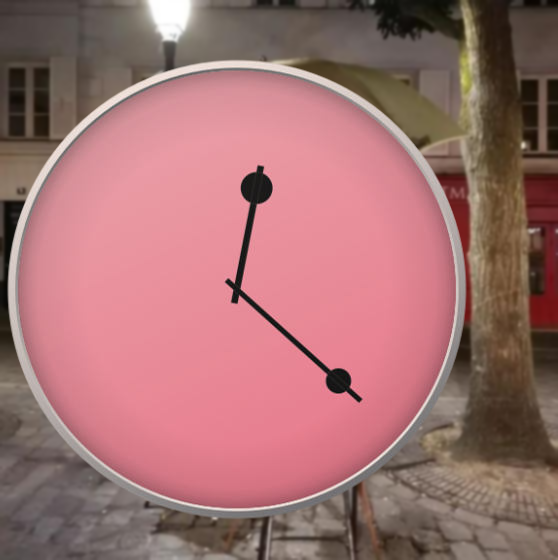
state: 12:22
